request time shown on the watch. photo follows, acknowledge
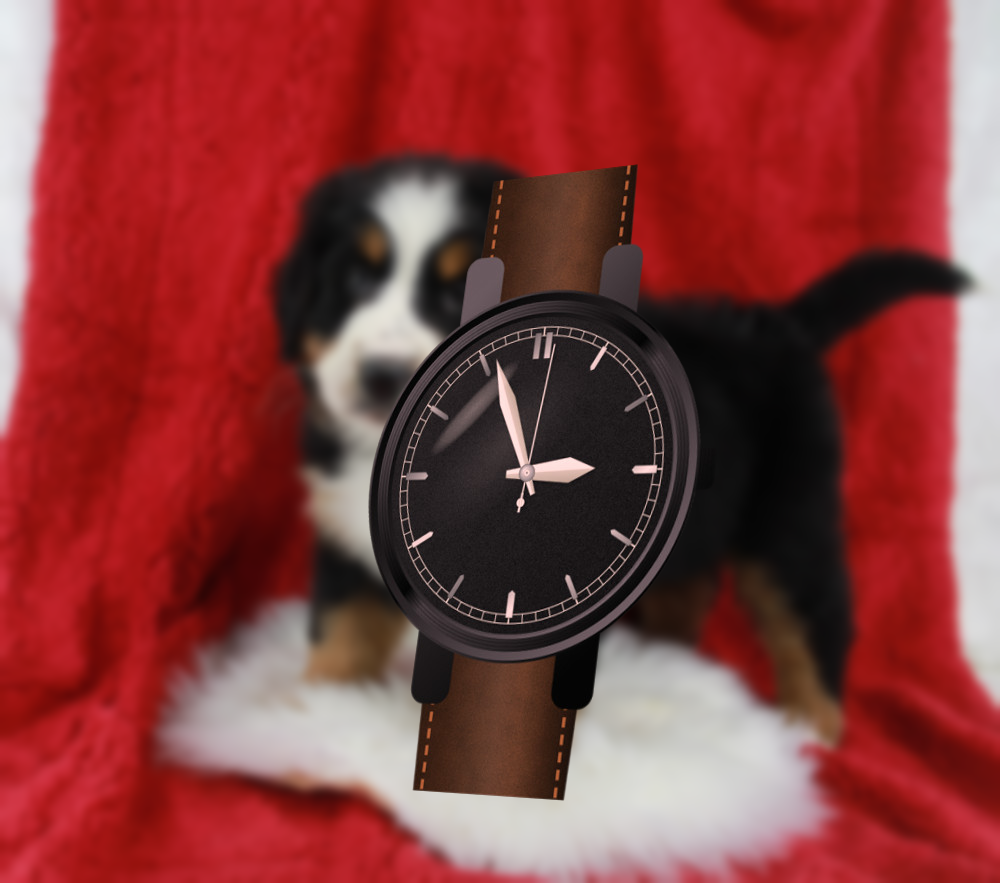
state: 2:56:01
